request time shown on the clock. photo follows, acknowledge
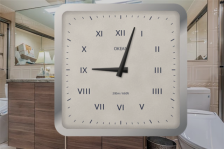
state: 9:03
